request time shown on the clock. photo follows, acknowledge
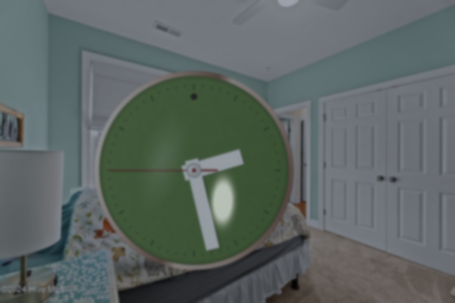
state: 2:27:45
